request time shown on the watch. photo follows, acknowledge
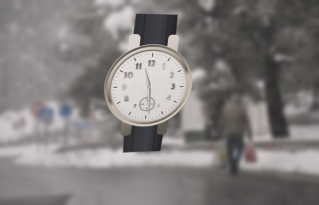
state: 11:29
